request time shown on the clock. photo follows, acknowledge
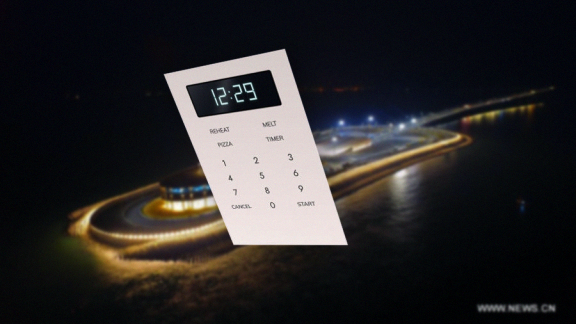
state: 12:29
